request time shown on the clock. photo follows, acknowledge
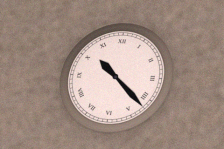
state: 10:22
